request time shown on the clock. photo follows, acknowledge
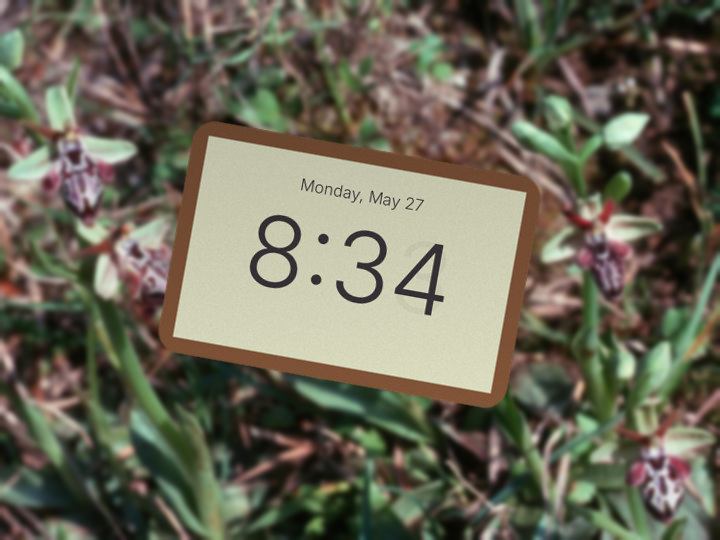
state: 8:34
